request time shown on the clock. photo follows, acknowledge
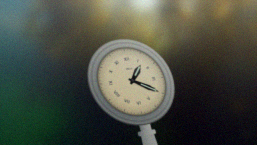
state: 1:20
